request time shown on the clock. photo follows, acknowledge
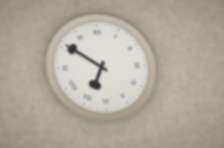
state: 6:51
